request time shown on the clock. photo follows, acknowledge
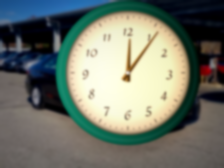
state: 12:06
